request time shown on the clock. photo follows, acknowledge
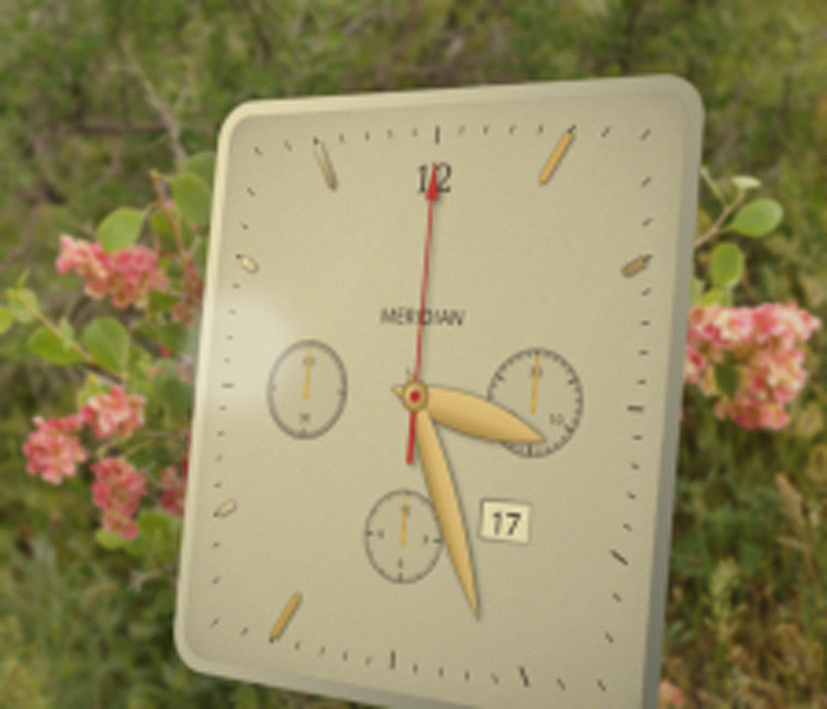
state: 3:26
